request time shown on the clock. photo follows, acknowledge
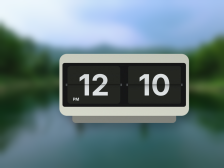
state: 12:10
